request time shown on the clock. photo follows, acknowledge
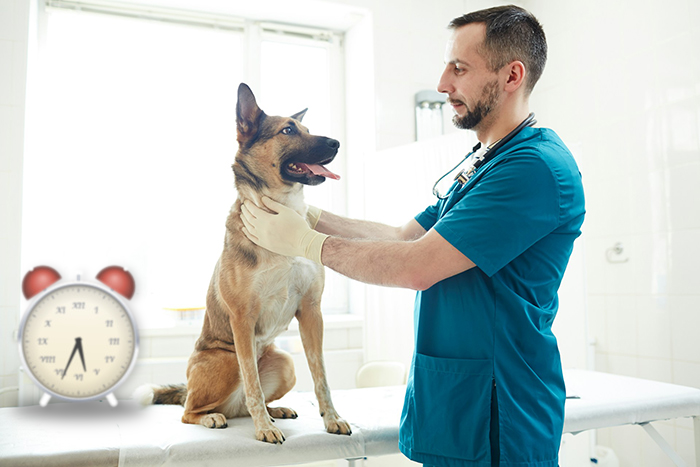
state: 5:34
